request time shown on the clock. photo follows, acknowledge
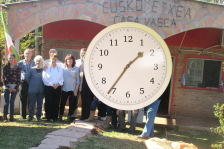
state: 1:36
